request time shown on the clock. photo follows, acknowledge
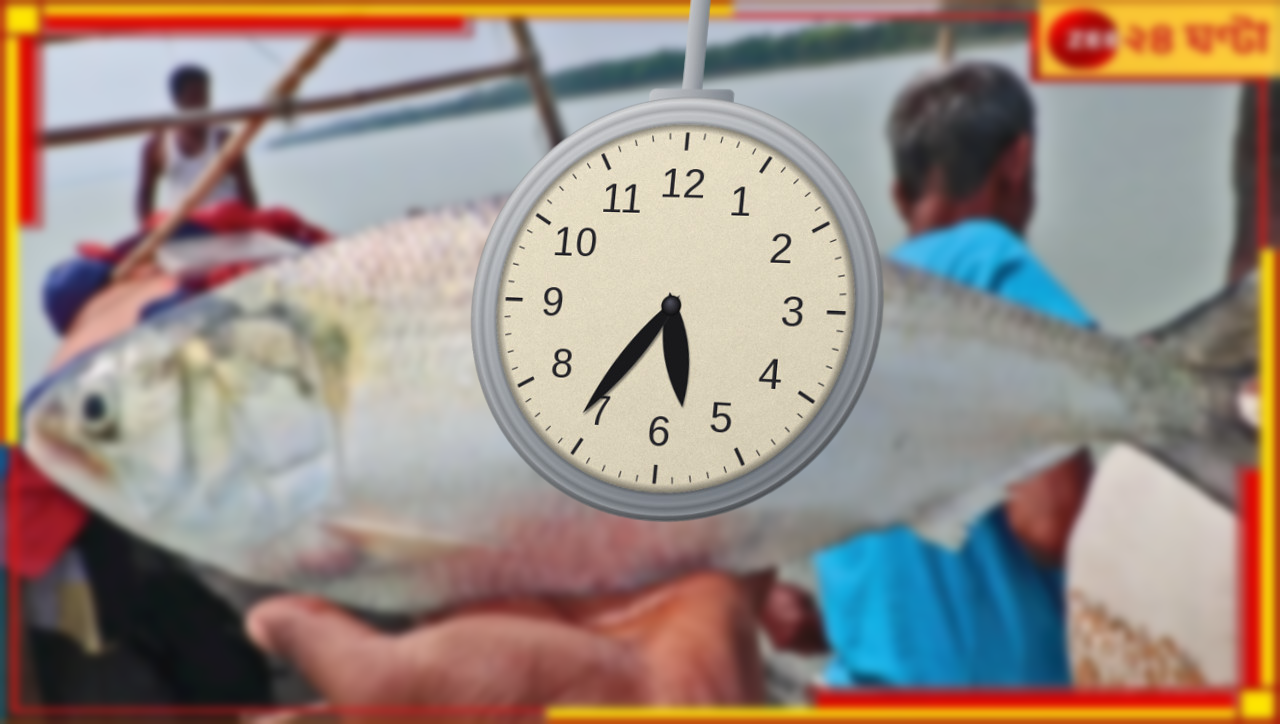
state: 5:36
